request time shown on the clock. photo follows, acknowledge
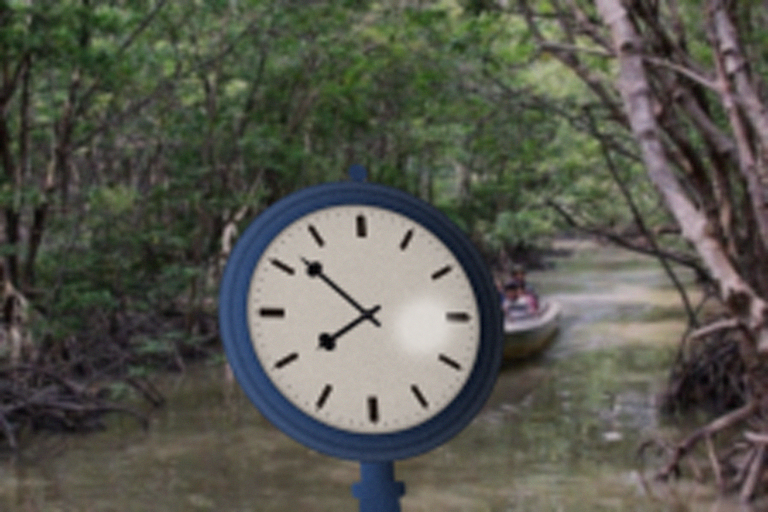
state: 7:52
